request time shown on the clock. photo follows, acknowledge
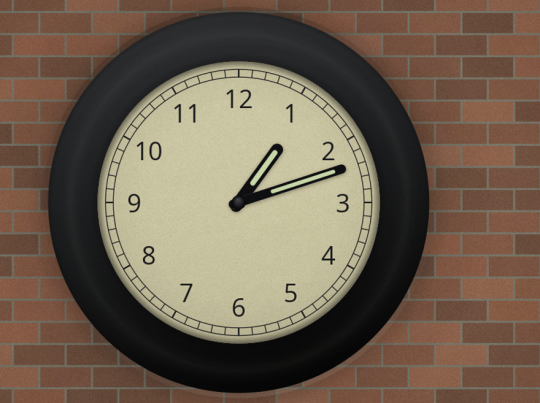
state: 1:12
